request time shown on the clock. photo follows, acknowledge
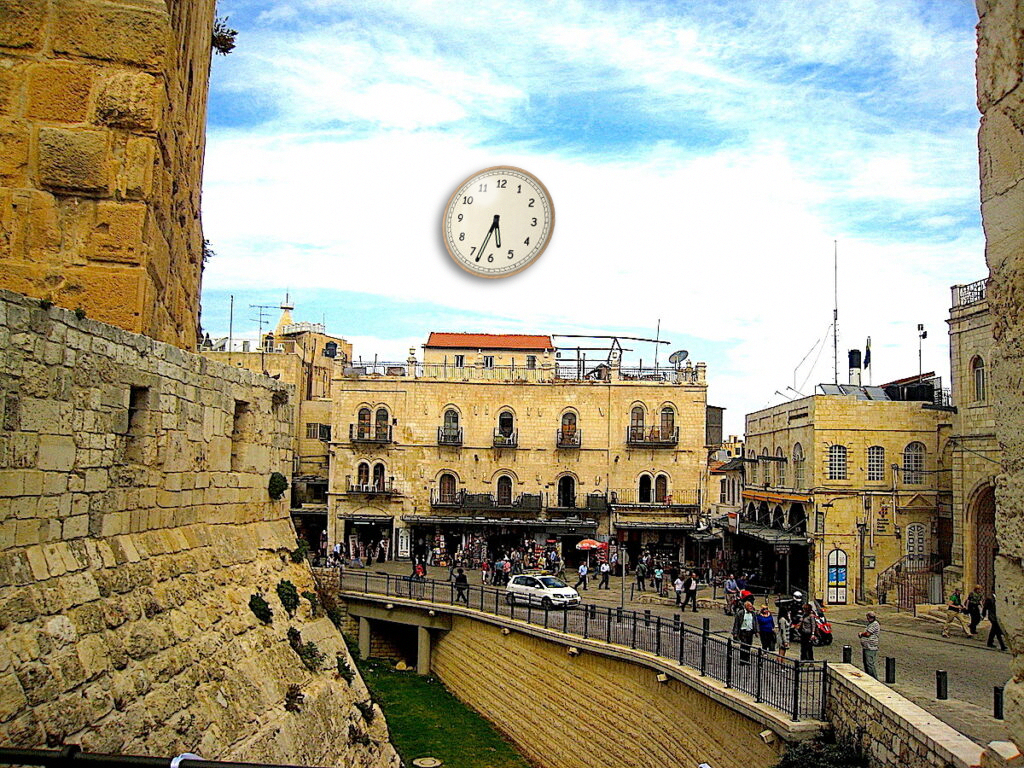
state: 5:33
